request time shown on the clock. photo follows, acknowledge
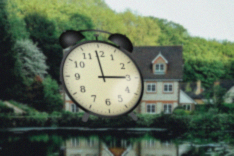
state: 2:59
